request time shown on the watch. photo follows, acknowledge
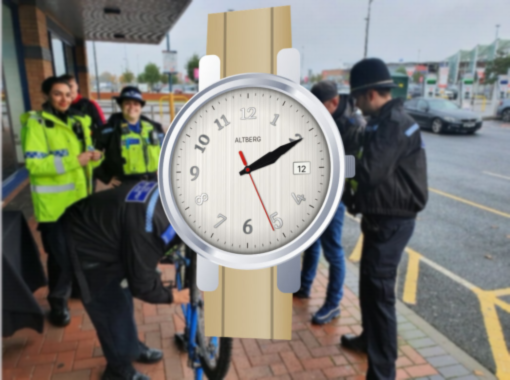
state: 2:10:26
